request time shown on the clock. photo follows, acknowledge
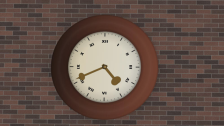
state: 4:41
